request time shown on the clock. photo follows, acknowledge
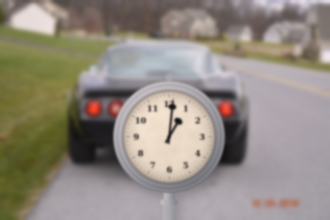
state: 1:01
